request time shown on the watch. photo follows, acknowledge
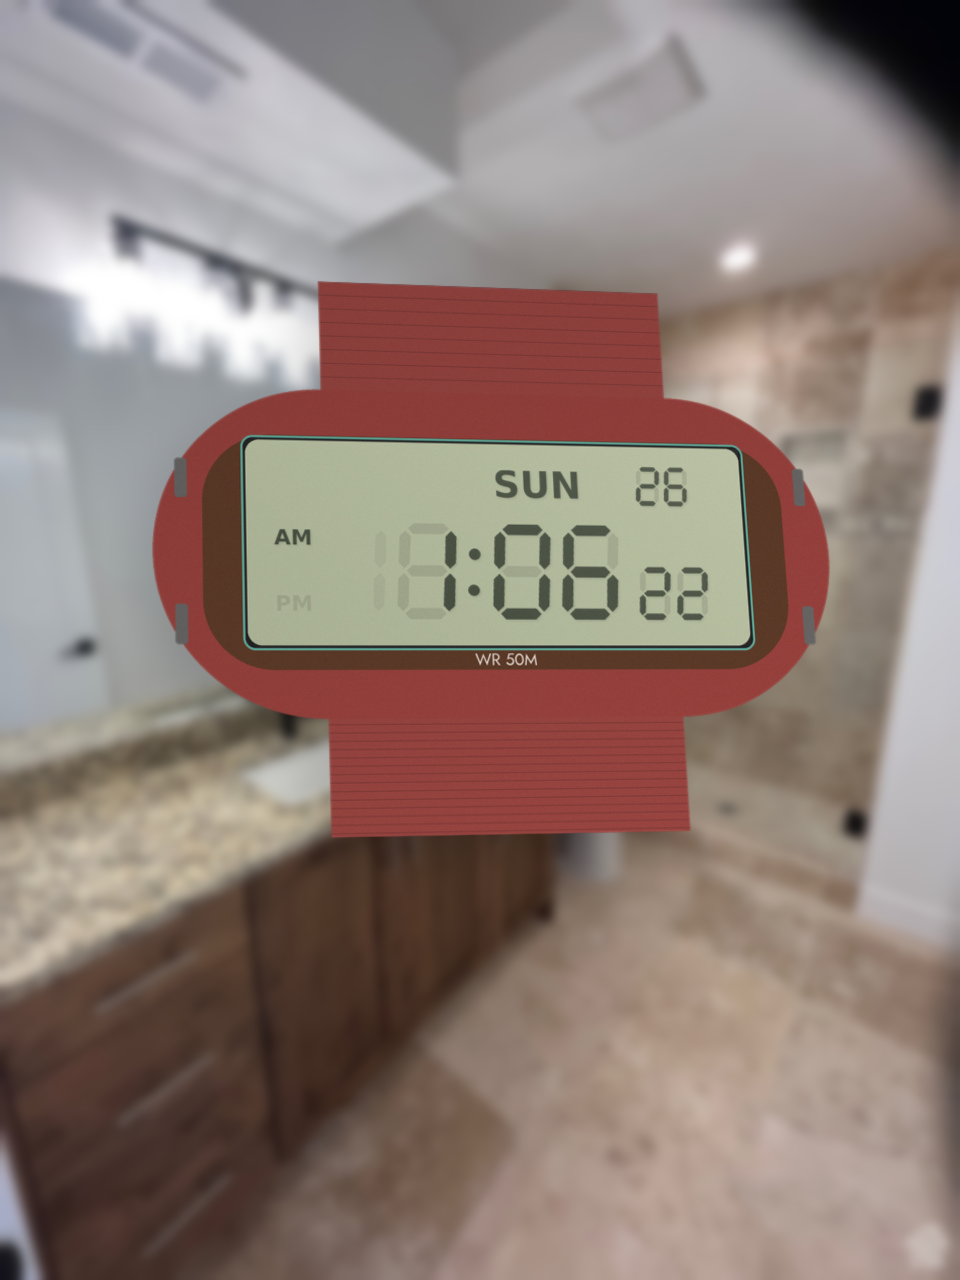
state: 1:06:22
